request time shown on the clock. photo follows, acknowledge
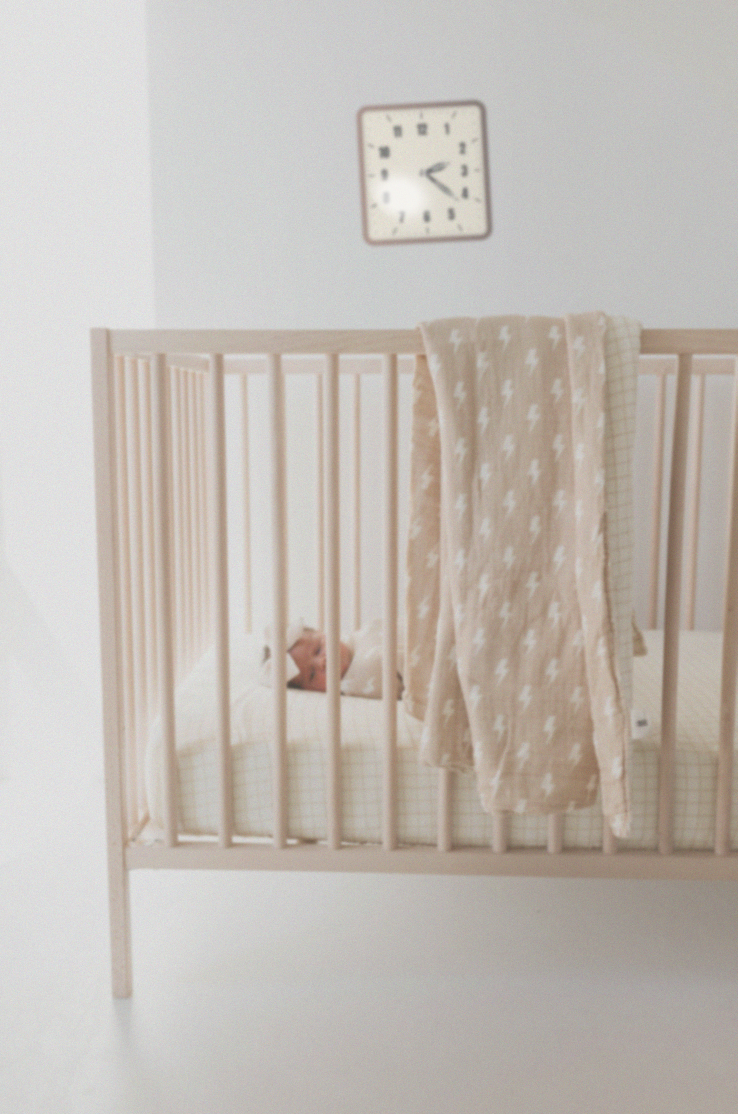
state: 2:22
